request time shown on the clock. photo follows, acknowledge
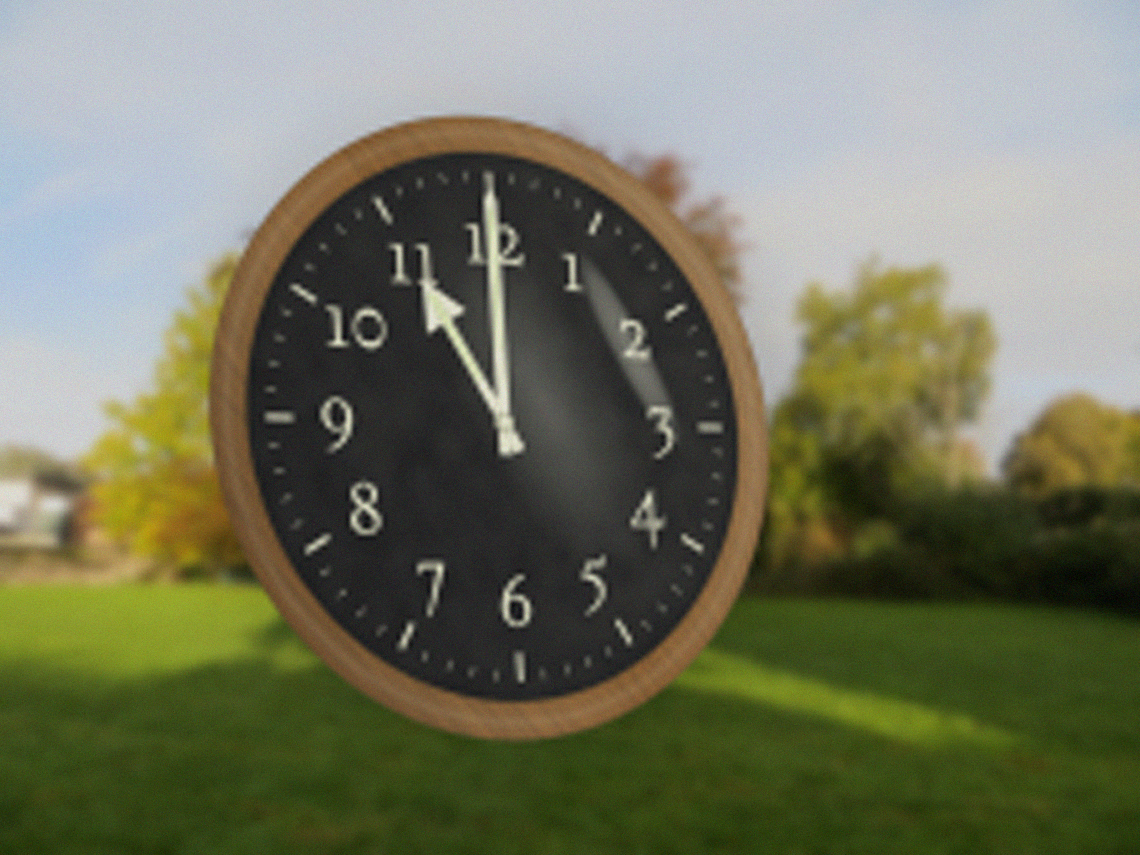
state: 11:00
